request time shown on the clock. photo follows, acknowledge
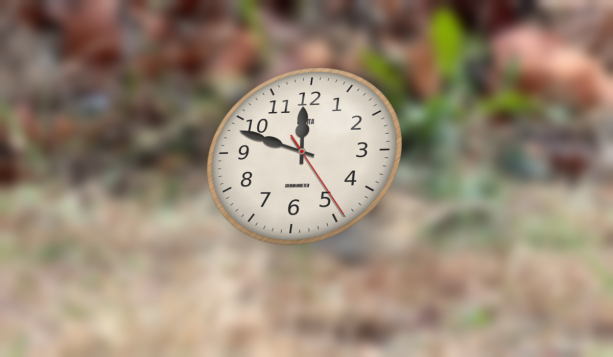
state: 11:48:24
